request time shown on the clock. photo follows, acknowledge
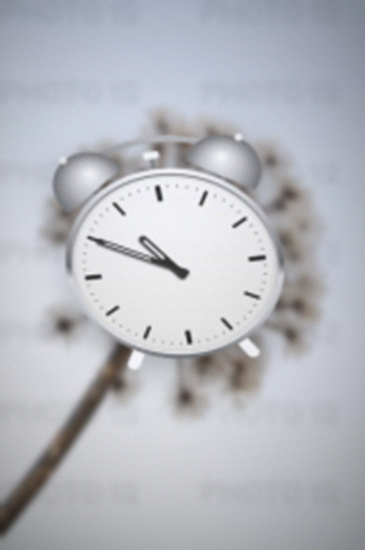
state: 10:50
